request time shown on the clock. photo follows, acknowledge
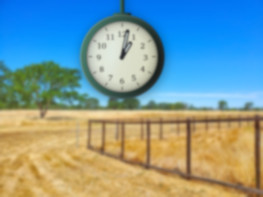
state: 1:02
